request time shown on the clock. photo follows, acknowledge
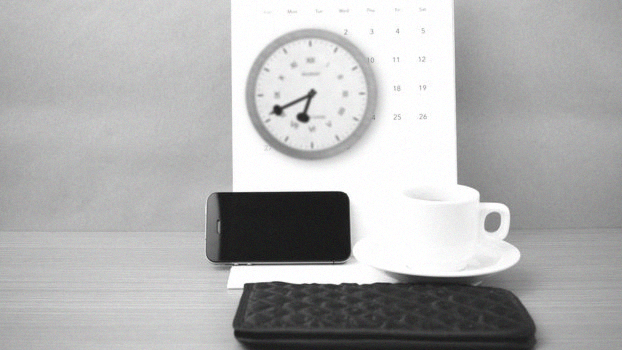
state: 6:41
